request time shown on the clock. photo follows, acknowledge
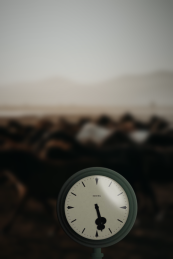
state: 5:28
